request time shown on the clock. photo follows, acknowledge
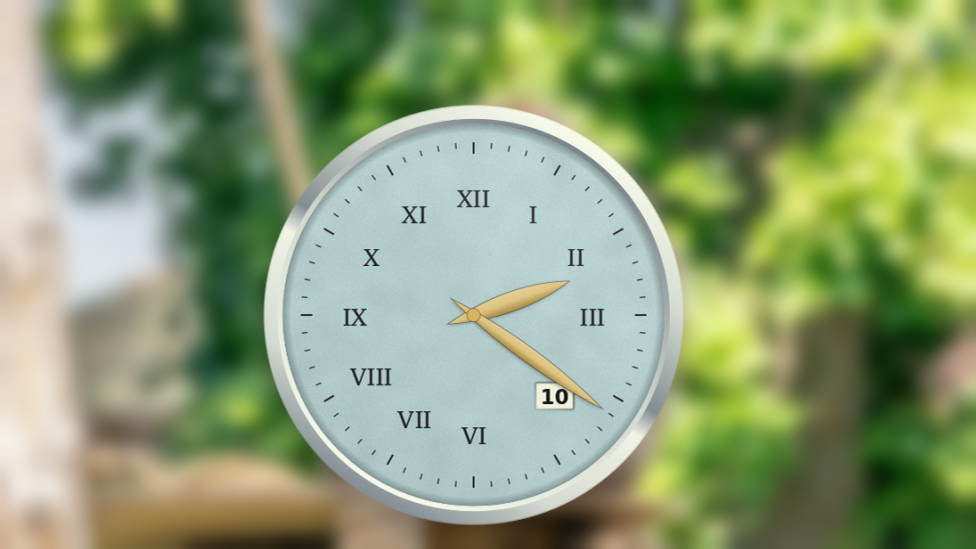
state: 2:21
